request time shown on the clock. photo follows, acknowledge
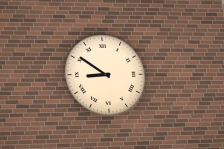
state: 8:51
